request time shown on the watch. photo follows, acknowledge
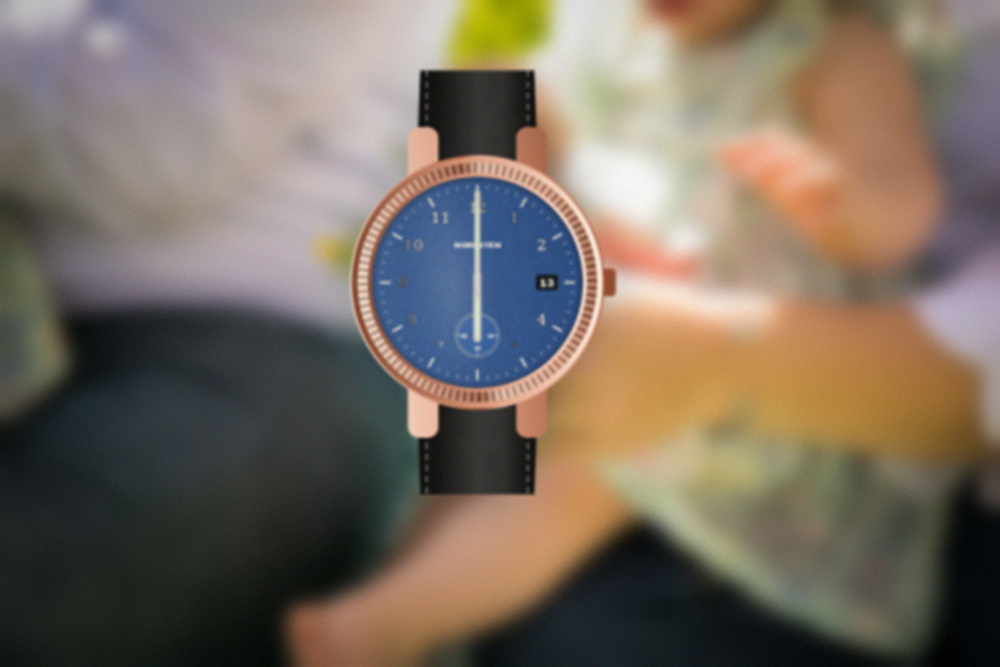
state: 6:00
